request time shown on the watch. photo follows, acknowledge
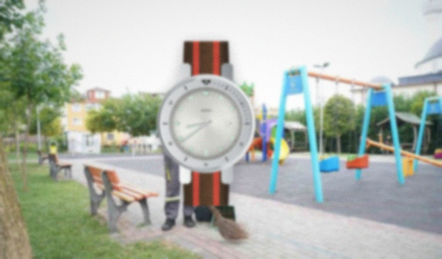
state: 8:39
